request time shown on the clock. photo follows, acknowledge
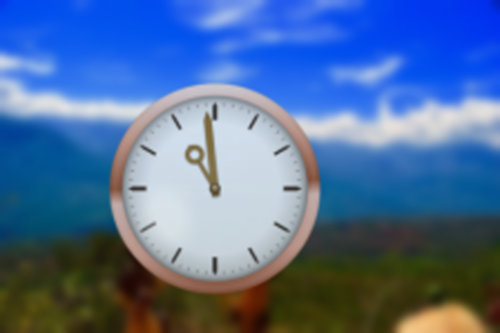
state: 10:59
